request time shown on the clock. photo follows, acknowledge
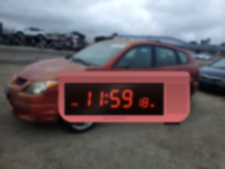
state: 11:59
